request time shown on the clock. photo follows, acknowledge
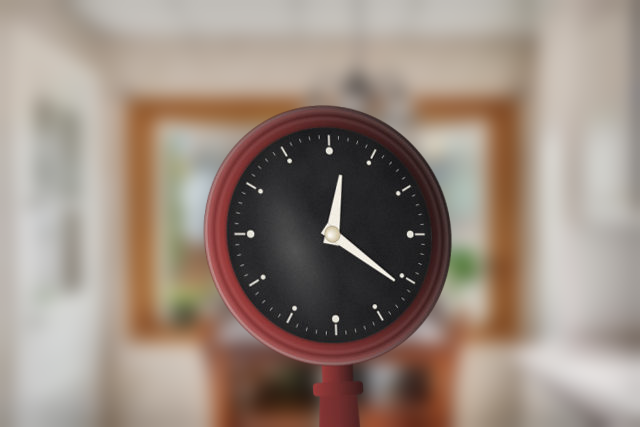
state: 12:21
